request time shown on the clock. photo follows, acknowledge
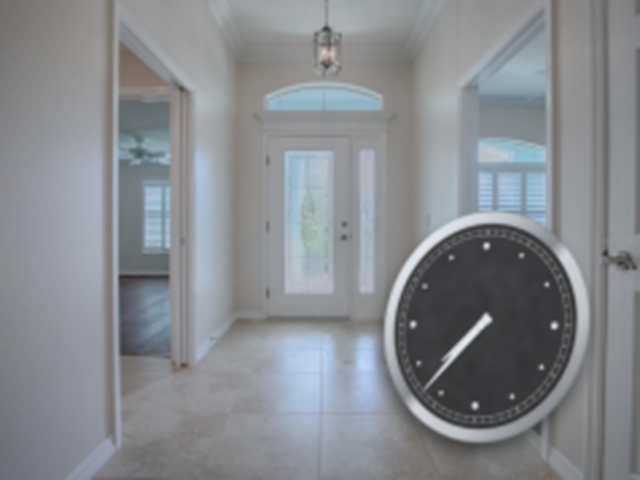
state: 7:37
